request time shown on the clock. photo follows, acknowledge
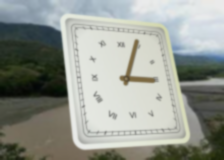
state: 3:04
